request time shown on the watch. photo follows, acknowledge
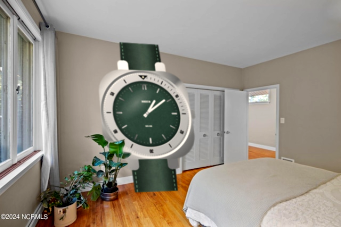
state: 1:09
